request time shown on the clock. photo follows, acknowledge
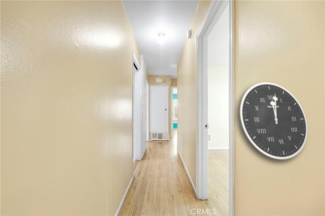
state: 12:02
